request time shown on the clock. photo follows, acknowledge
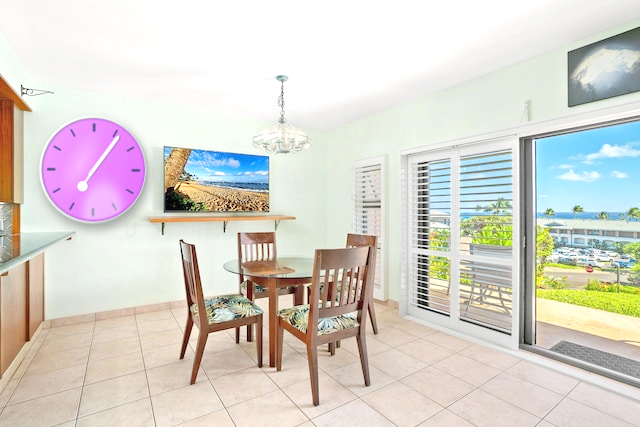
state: 7:06
